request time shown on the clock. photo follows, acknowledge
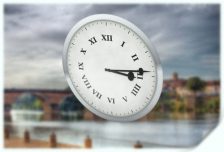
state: 3:14
